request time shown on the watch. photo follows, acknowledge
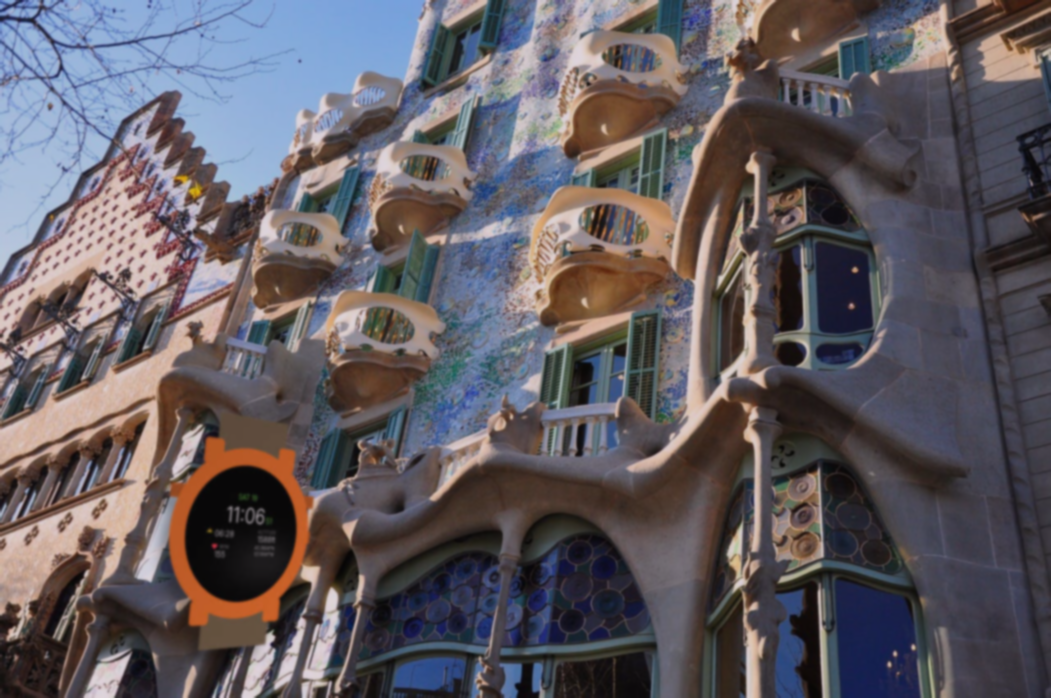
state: 11:06
